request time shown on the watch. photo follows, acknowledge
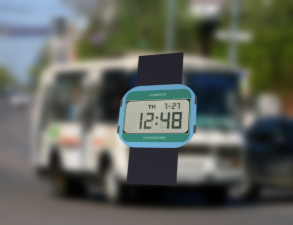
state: 12:48
